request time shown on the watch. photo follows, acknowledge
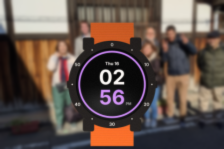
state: 2:56
